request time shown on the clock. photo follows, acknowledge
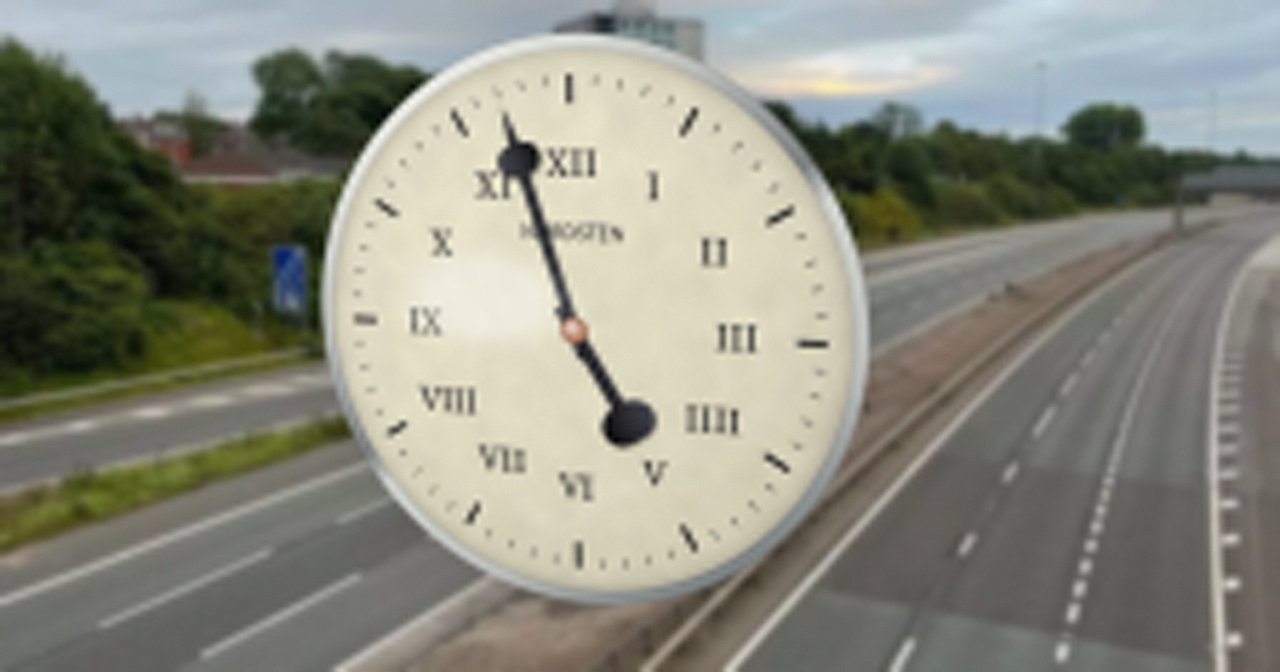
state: 4:57
